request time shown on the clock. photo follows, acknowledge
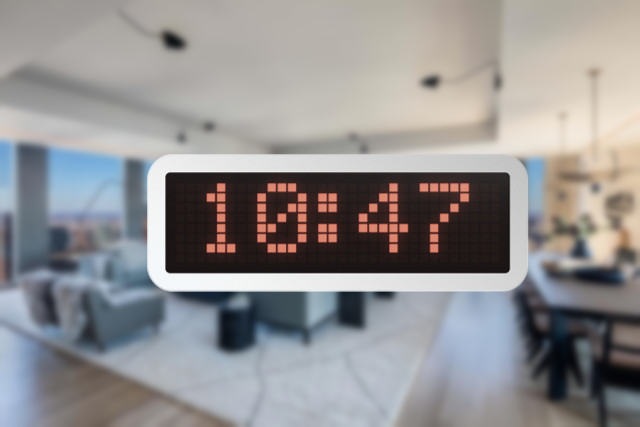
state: 10:47
